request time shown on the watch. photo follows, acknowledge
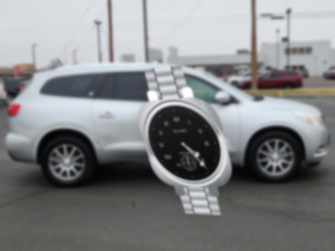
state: 4:24
